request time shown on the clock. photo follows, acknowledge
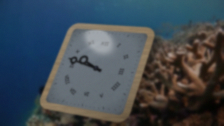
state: 9:47
